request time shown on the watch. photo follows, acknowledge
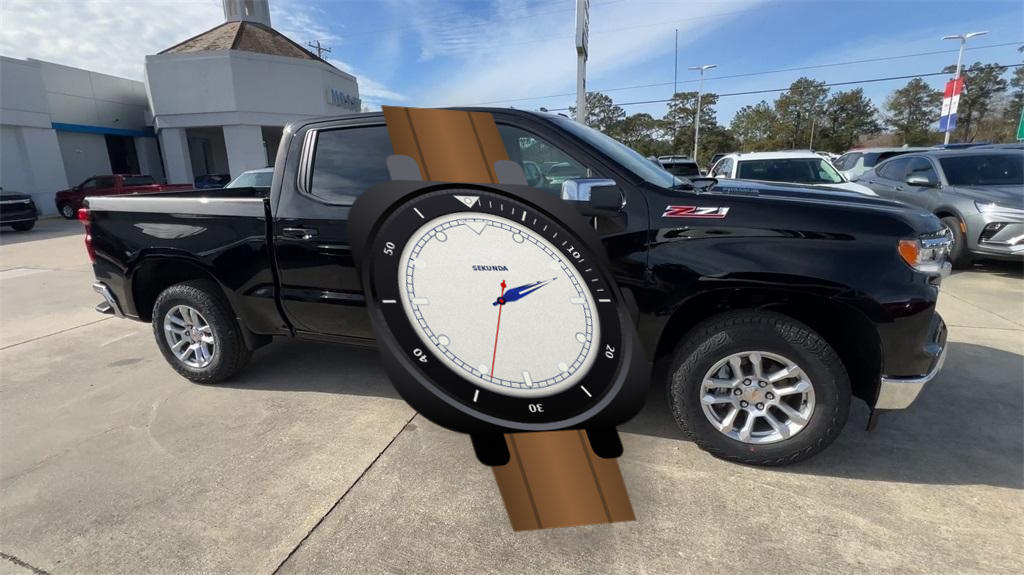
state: 2:11:34
